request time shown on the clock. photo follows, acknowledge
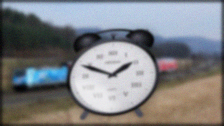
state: 1:49
